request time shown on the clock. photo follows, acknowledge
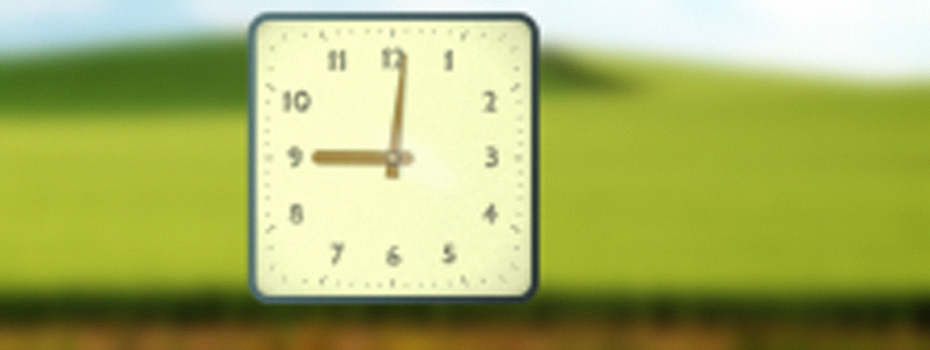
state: 9:01
